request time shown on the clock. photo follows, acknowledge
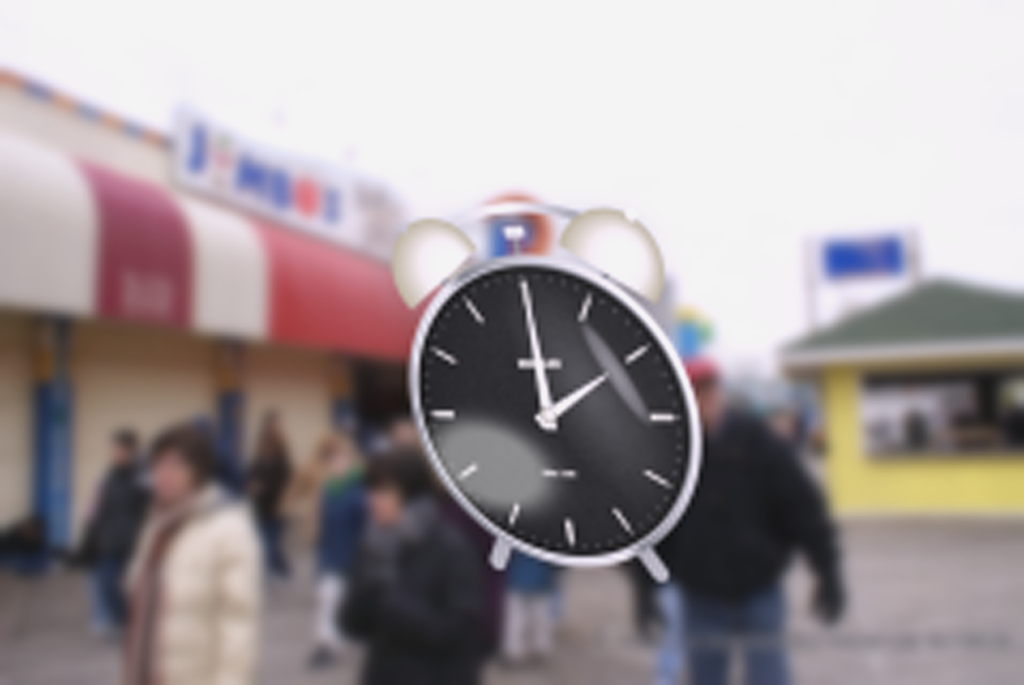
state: 2:00
